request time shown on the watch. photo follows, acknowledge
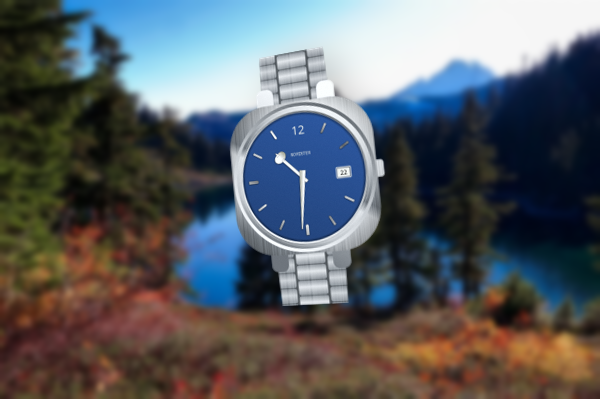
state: 10:31
